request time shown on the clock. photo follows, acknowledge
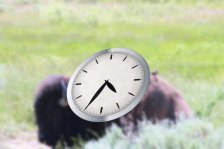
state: 4:35
